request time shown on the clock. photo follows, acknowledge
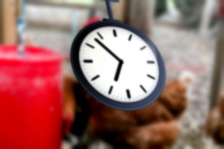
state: 6:53
